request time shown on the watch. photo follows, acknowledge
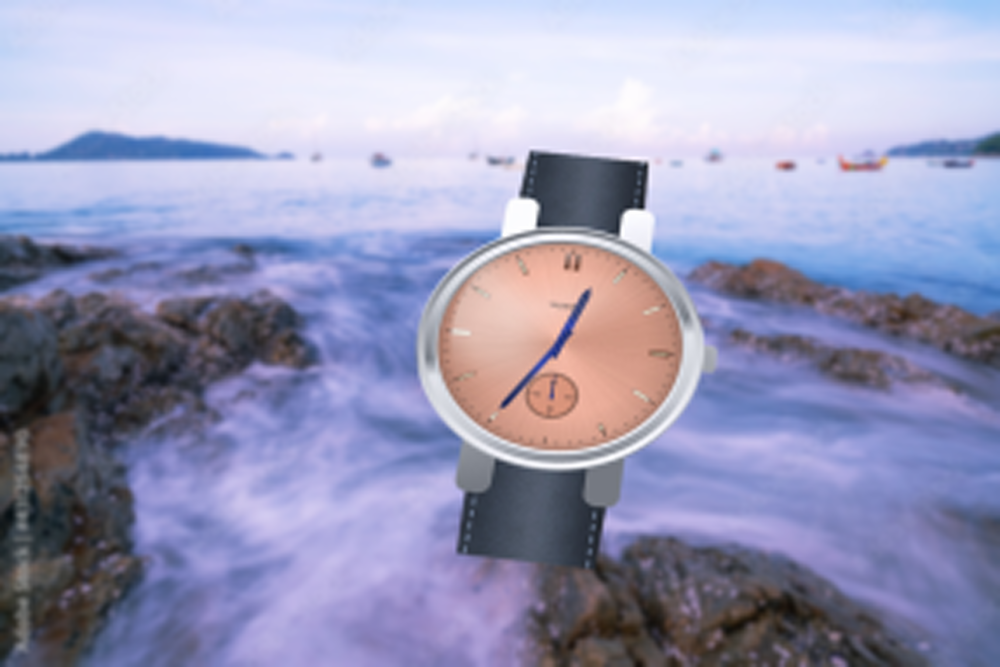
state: 12:35
